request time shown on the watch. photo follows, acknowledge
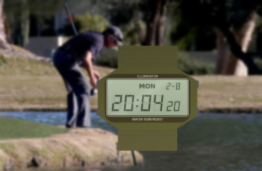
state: 20:04:20
